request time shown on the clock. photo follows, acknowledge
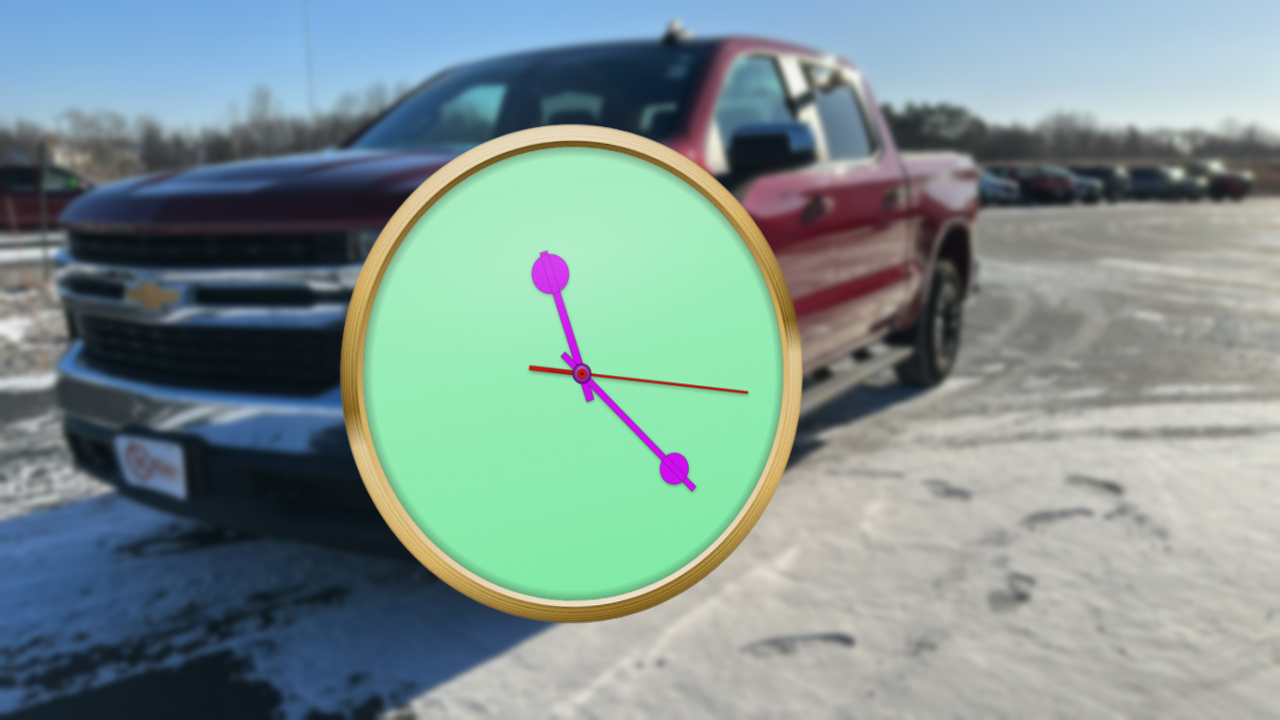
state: 11:22:16
